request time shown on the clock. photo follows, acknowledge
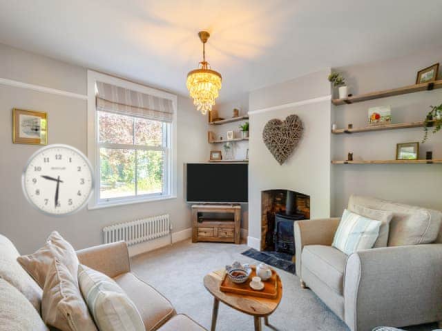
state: 9:31
